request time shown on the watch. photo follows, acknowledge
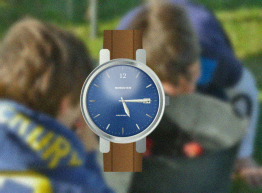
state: 5:15
